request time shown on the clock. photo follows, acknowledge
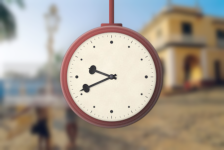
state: 9:41
